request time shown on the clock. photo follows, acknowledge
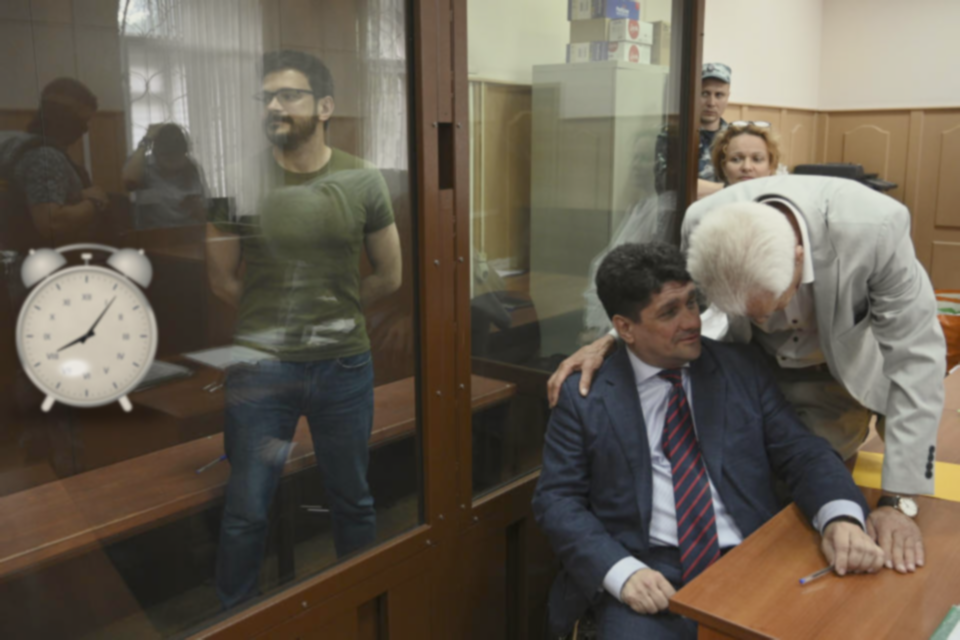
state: 8:06
